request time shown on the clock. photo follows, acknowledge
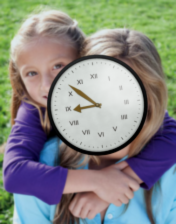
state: 8:52
